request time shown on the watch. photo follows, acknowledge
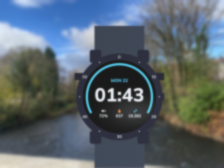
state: 1:43
